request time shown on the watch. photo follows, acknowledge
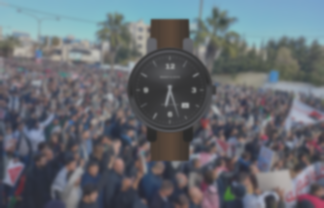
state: 6:27
